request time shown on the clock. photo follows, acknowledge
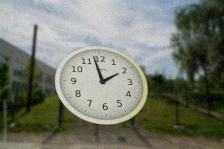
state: 1:58
